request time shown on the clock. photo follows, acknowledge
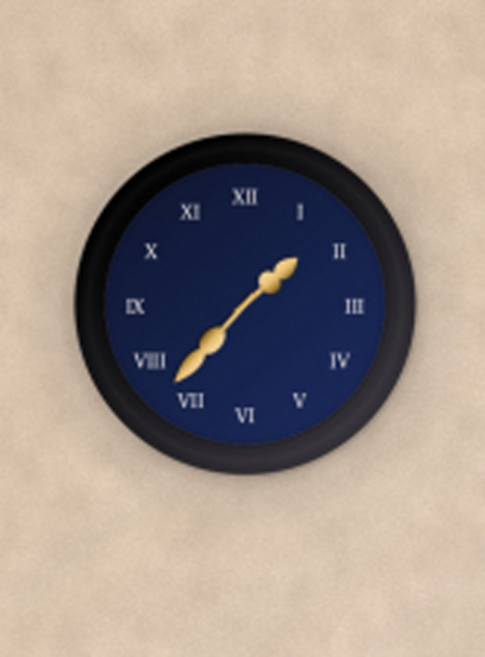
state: 1:37
